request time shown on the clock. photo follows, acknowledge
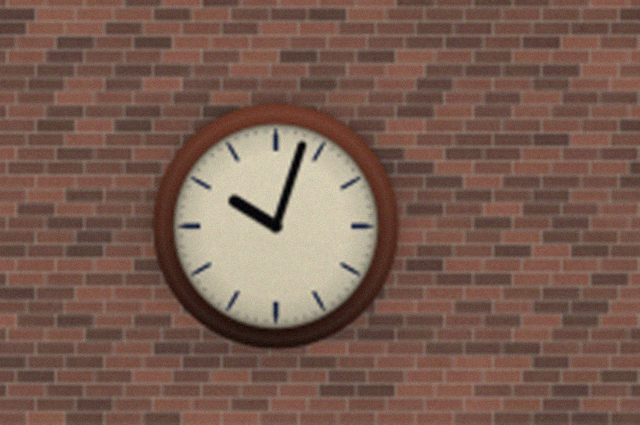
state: 10:03
